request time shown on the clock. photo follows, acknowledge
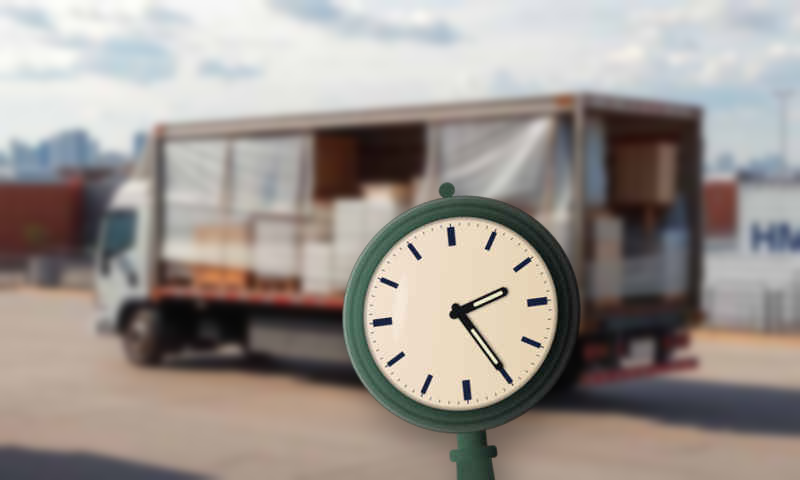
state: 2:25
